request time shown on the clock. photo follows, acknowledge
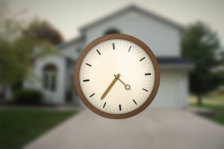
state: 4:37
